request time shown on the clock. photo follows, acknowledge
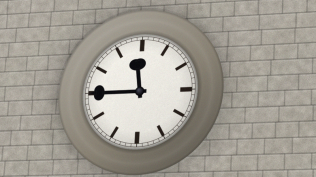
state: 11:45
